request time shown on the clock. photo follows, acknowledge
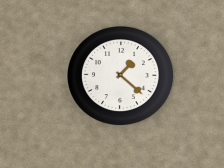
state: 1:22
